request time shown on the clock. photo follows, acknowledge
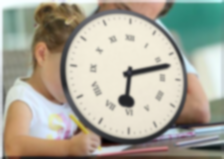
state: 6:12
